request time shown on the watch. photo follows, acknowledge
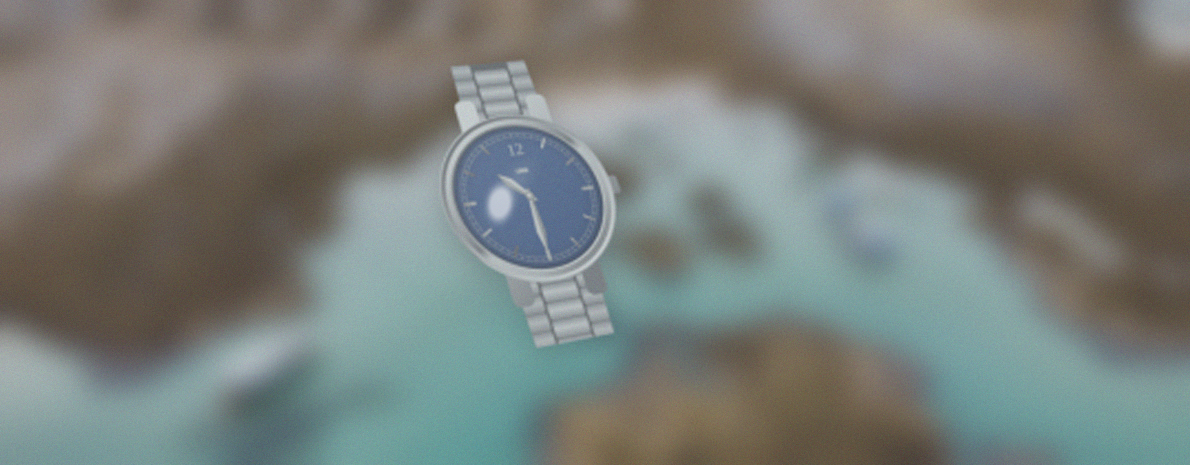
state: 10:30
